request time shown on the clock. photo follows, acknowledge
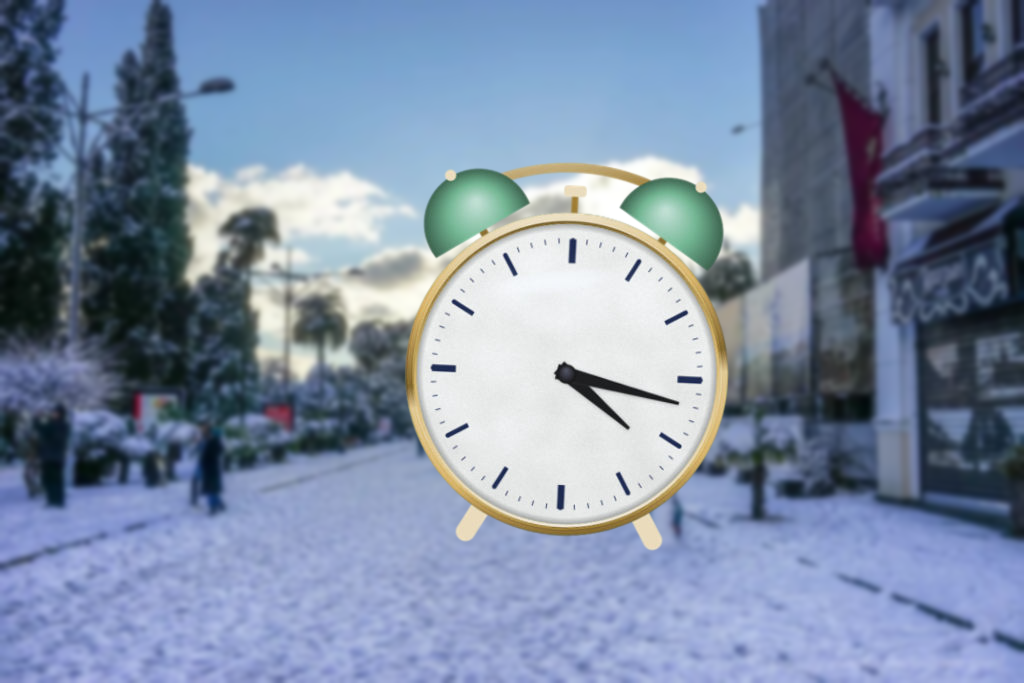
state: 4:17
